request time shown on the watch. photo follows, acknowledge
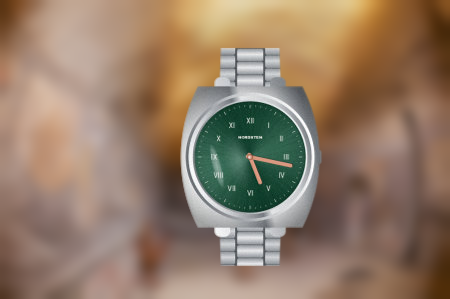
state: 5:17
